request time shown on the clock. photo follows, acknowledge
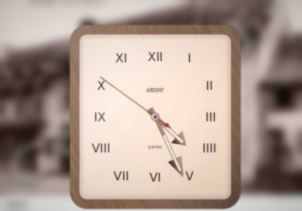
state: 4:25:51
